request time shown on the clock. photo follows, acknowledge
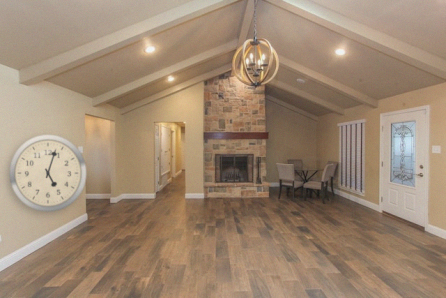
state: 5:03
